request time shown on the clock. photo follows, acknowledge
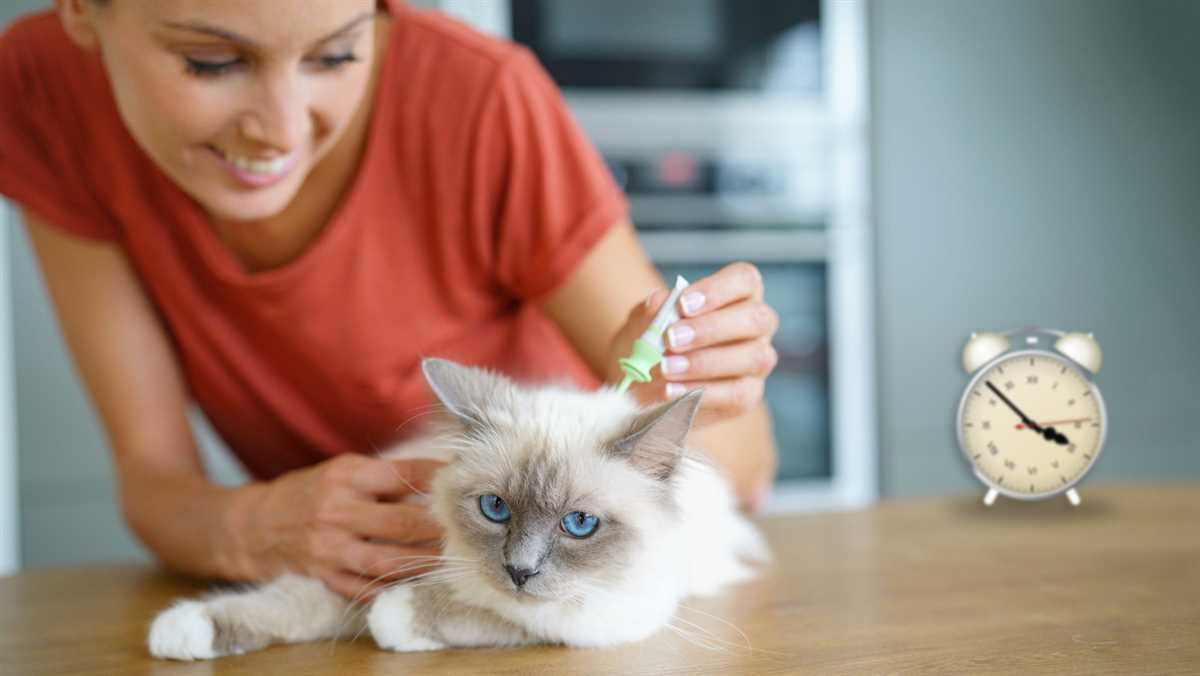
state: 3:52:14
